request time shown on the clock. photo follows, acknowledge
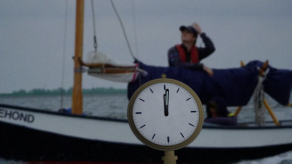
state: 12:01
